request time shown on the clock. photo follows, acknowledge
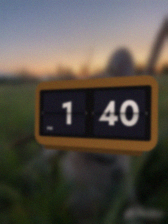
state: 1:40
